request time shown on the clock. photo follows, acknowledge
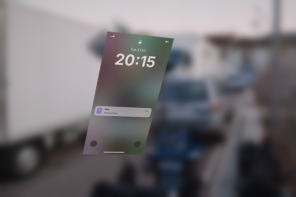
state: 20:15
